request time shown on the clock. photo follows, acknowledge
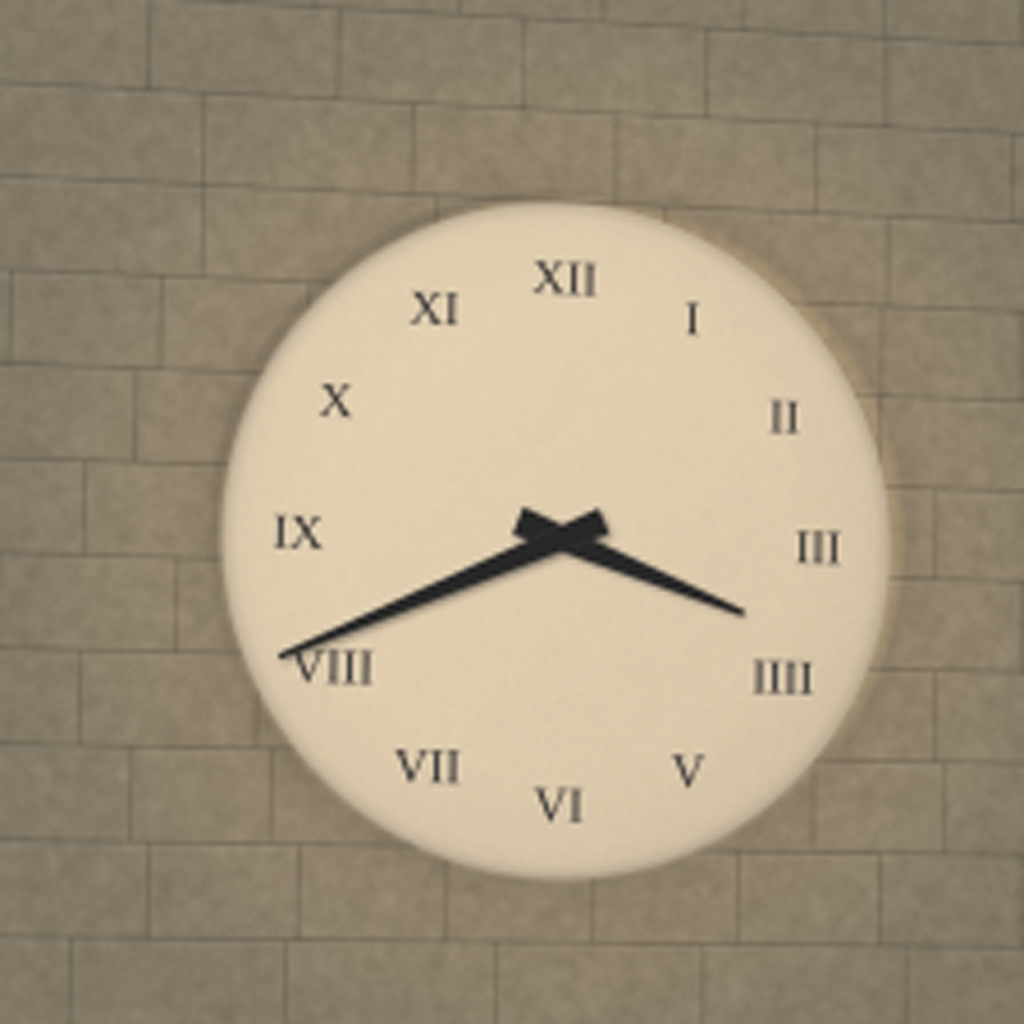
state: 3:41
